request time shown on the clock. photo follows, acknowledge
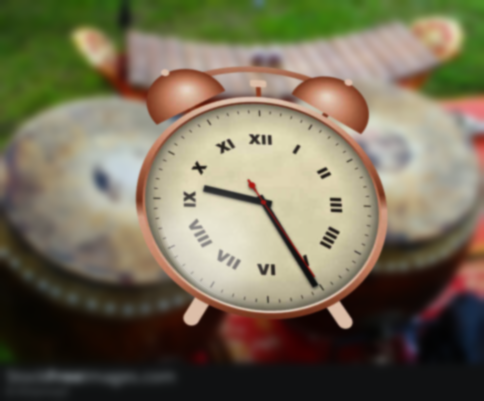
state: 9:25:25
